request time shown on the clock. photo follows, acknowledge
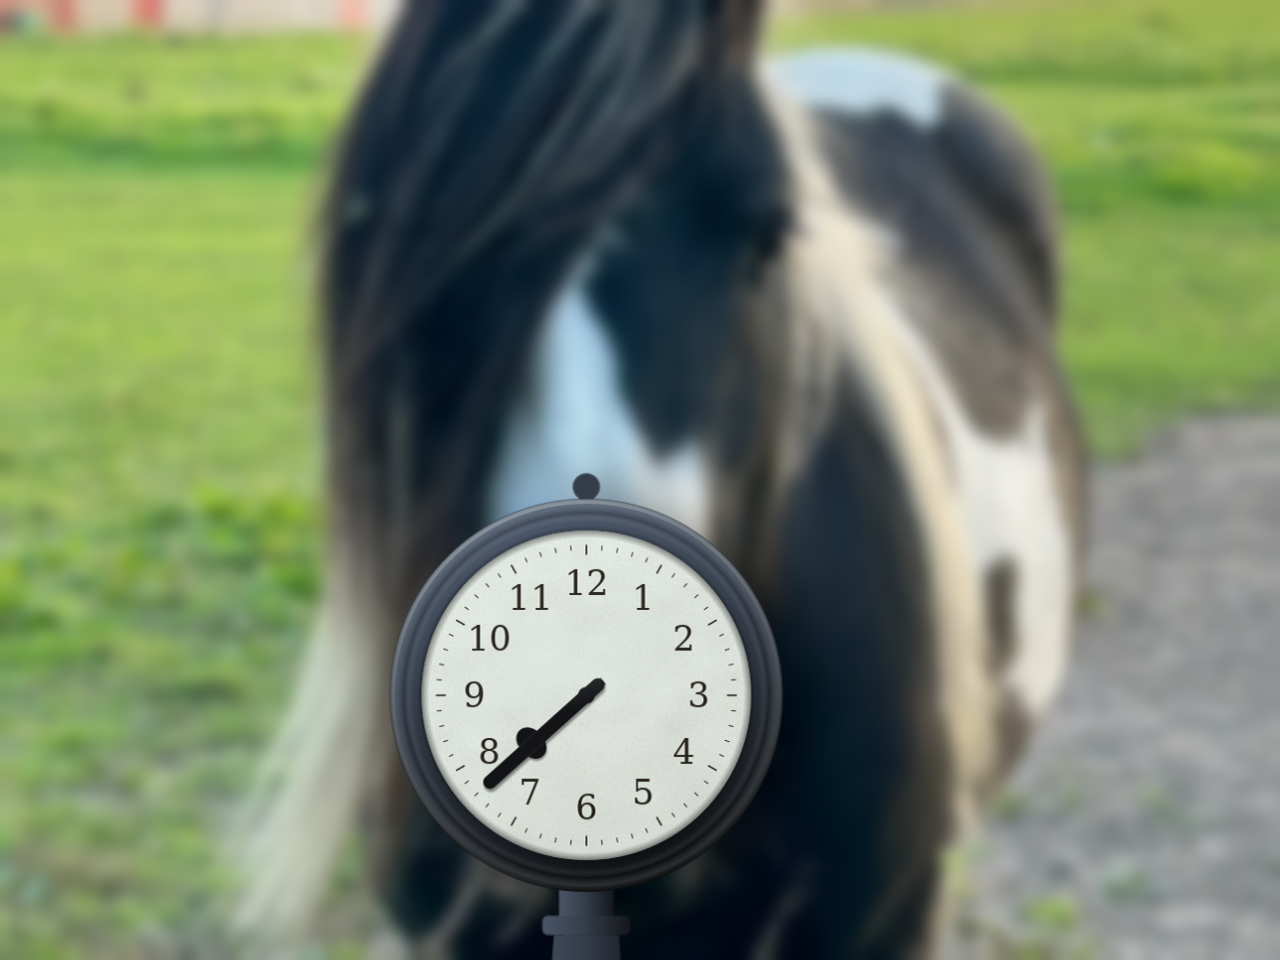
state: 7:38
